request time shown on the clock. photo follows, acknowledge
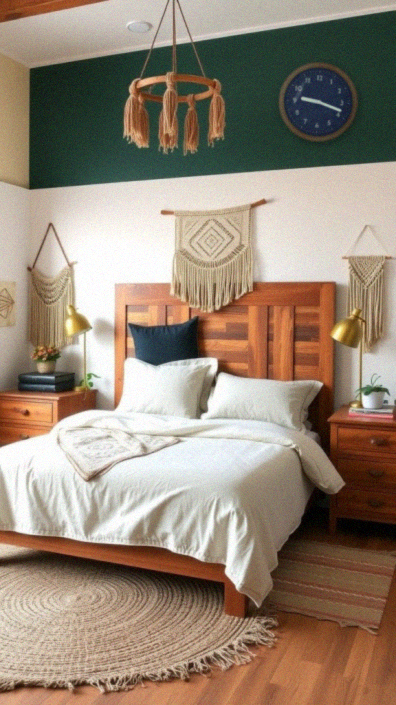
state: 9:18
